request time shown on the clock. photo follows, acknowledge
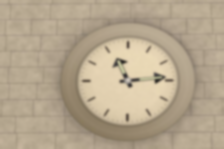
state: 11:14
